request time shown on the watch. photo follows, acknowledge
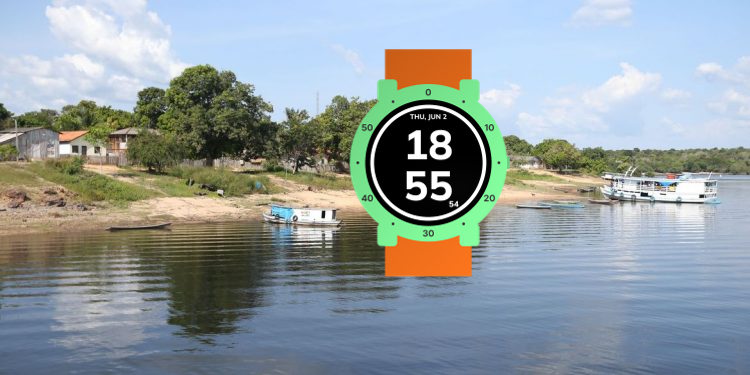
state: 18:55:54
